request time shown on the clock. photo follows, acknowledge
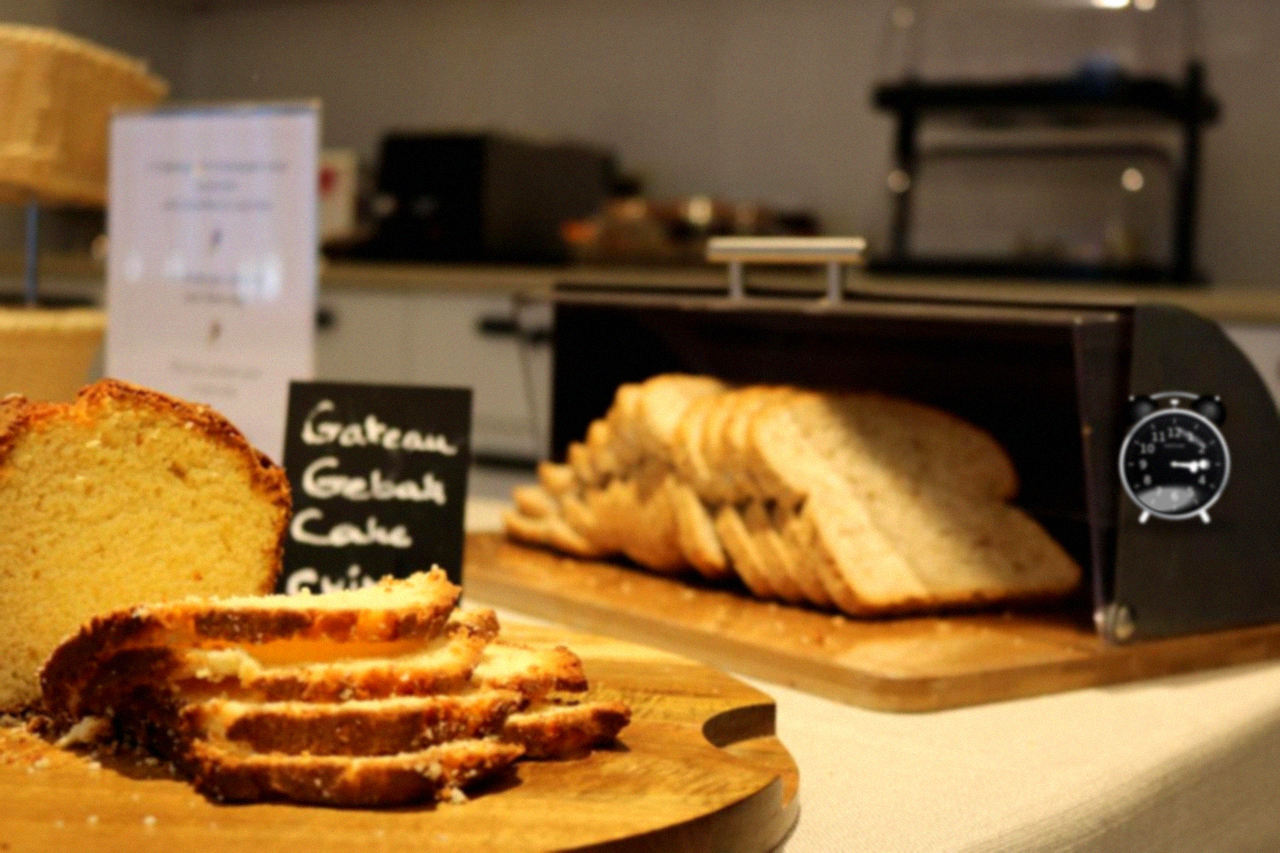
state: 3:15
